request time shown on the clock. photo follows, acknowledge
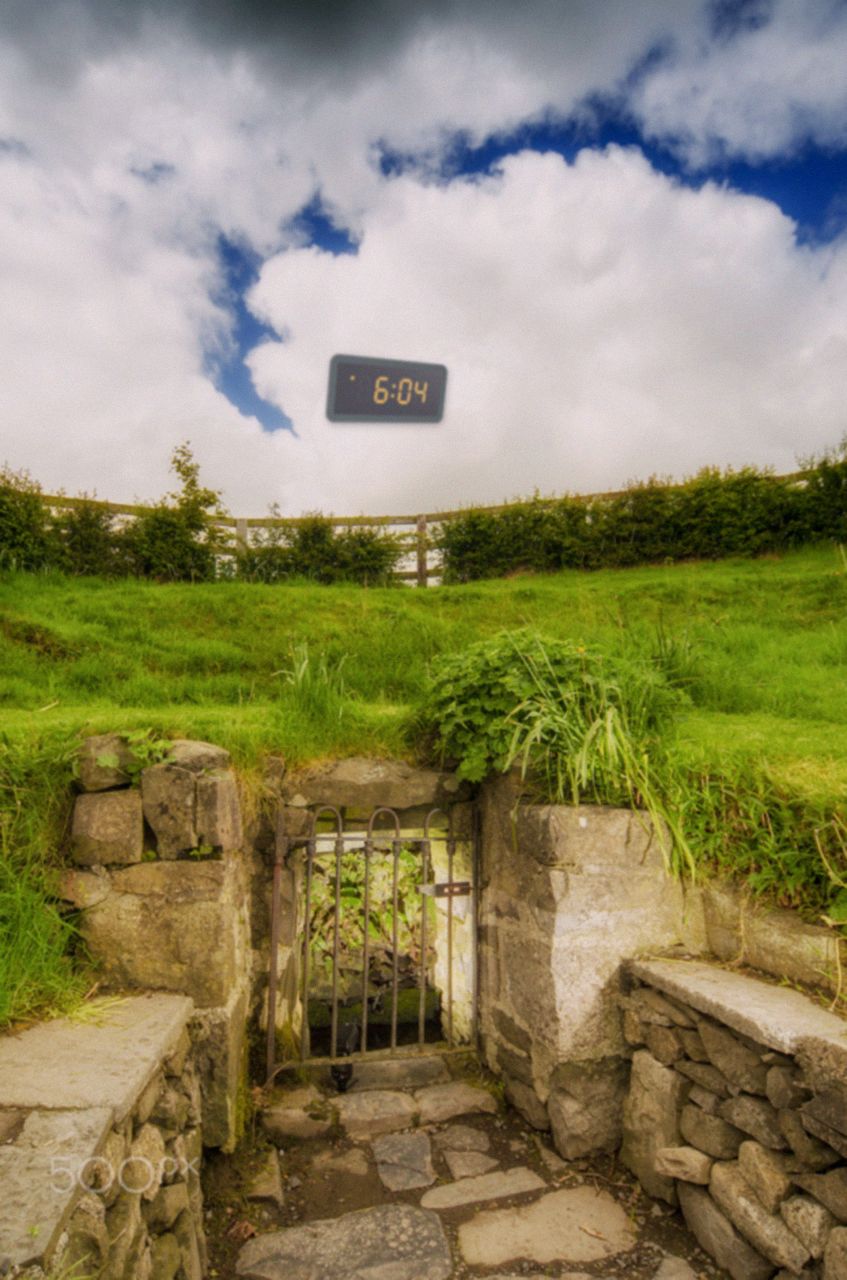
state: 6:04
